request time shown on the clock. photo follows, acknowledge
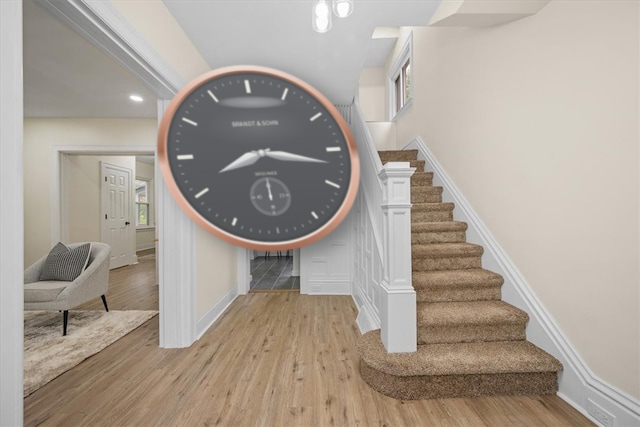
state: 8:17
